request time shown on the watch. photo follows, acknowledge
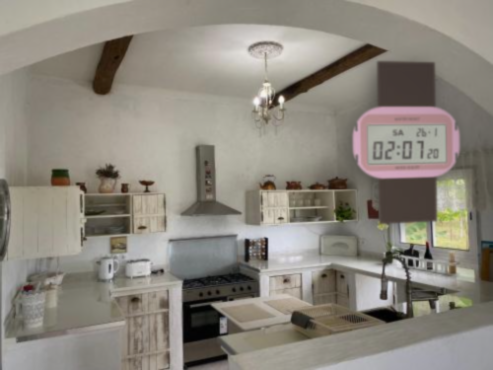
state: 2:07
